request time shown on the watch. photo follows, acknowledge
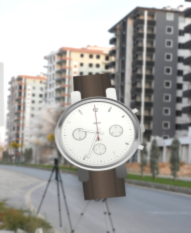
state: 9:34
